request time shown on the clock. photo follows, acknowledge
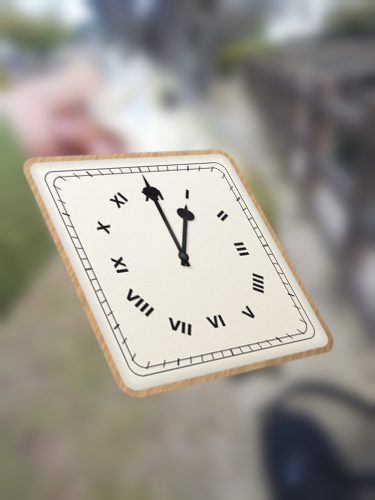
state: 1:00
